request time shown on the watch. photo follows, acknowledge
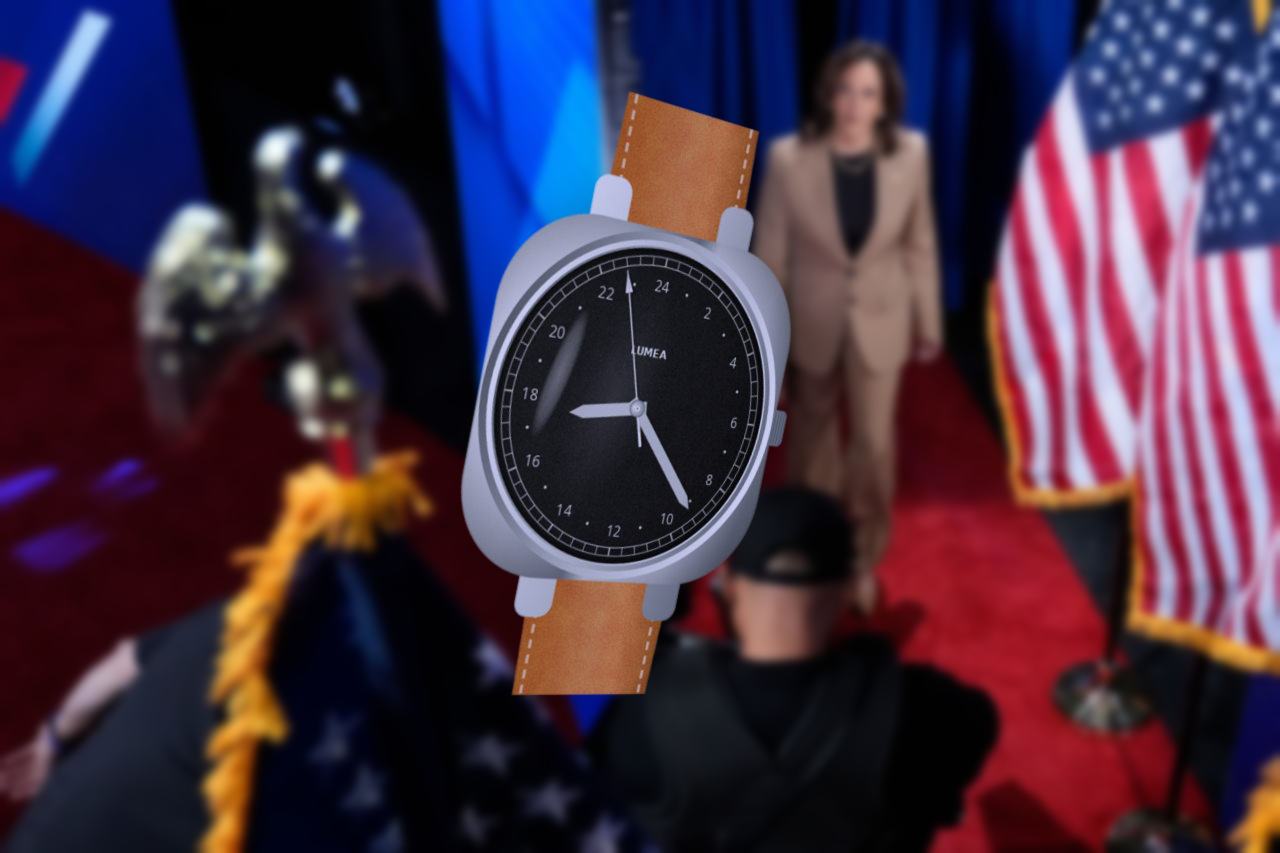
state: 17:22:57
